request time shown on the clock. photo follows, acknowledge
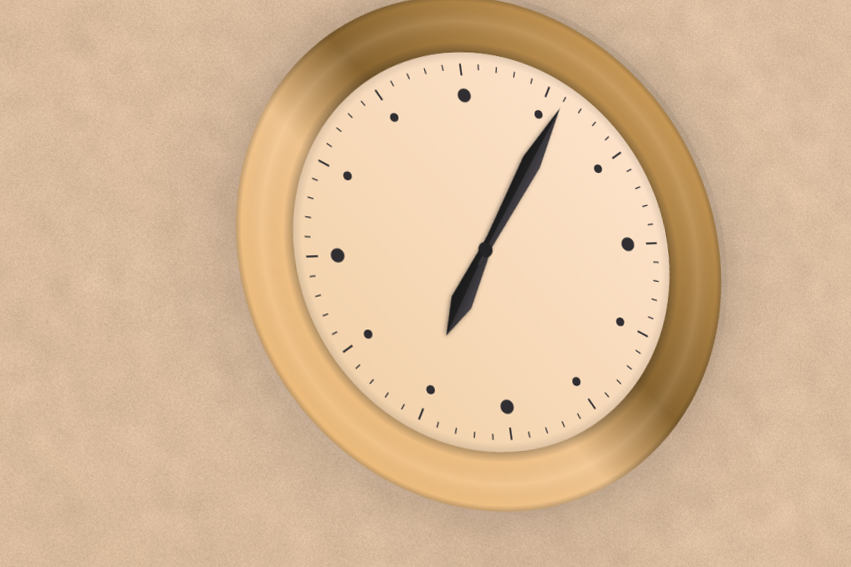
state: 7:06
